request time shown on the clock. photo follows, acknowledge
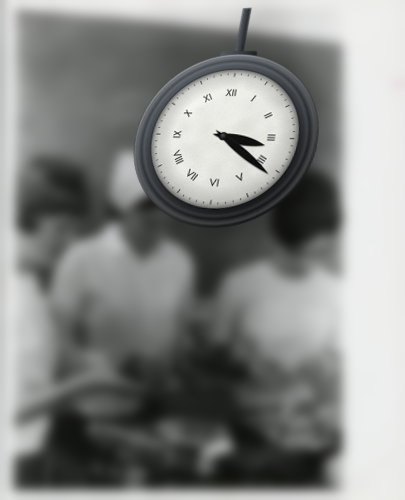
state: 3:21
